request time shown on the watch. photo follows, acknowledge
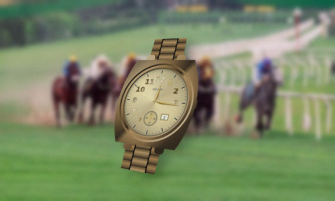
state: 12:16
